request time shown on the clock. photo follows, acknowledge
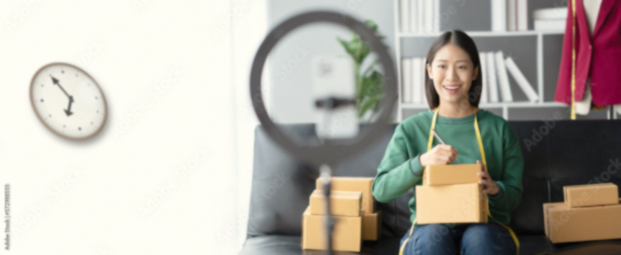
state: 6:55
